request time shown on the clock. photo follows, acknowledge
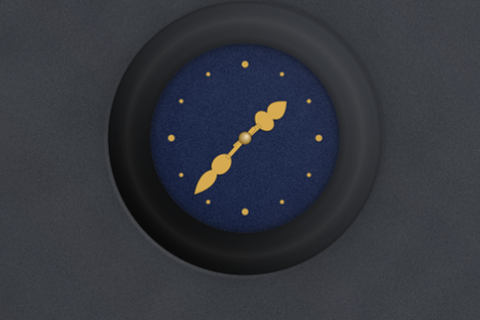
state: 1:37
